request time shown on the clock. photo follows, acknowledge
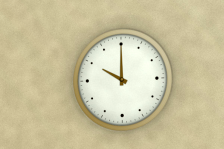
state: 10:00
